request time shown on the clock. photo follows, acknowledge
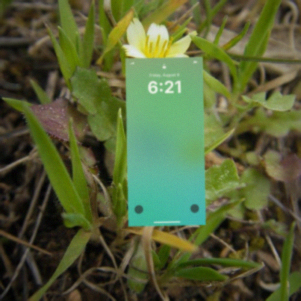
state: 6:21
